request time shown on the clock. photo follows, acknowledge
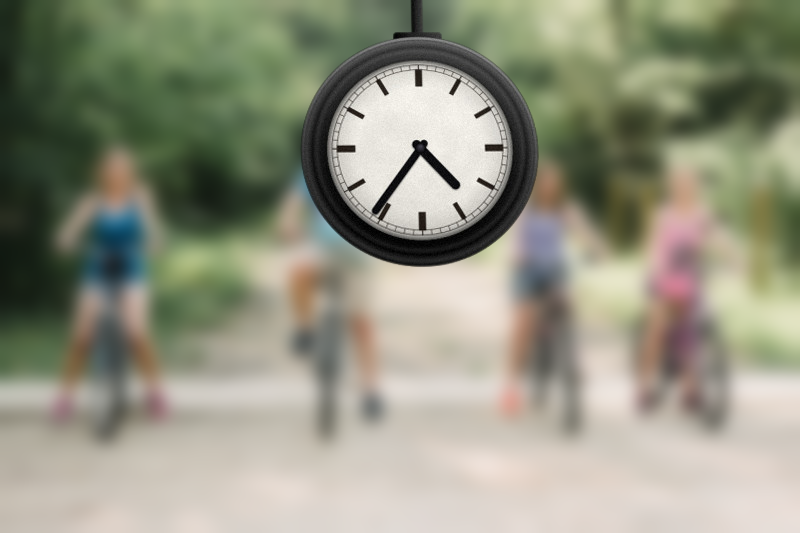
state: 4:36
